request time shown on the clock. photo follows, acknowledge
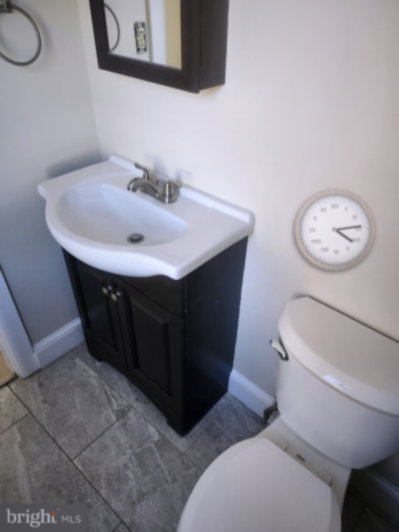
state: 4:14
